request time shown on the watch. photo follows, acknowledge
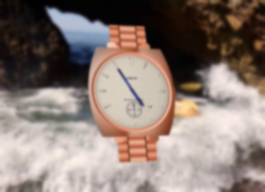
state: 4:55
